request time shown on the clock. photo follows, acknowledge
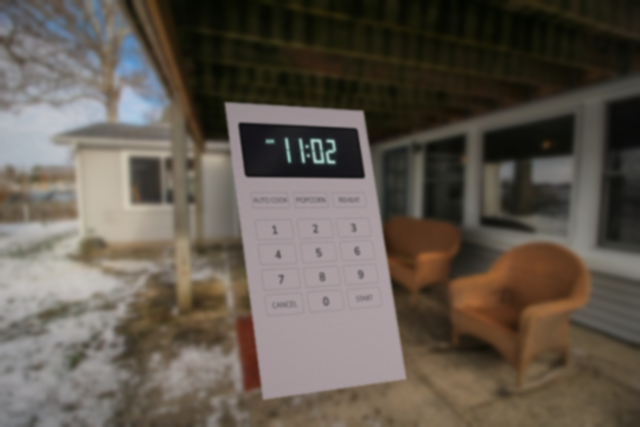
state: 11:02
